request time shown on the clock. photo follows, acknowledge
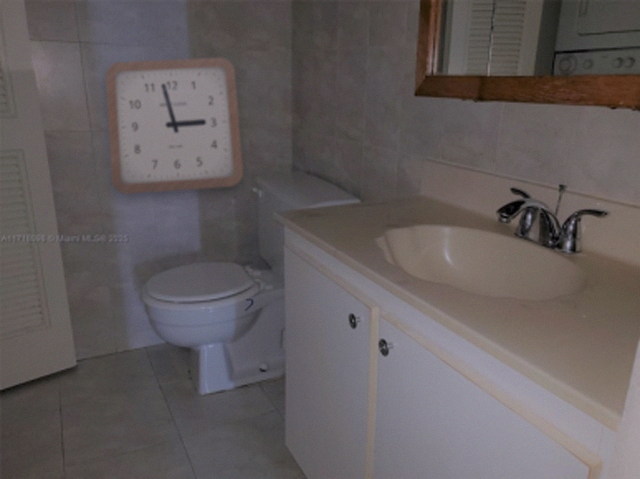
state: 2:58
